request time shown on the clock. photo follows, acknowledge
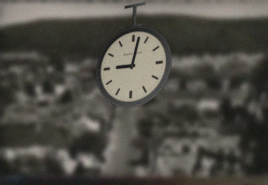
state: 9:02
